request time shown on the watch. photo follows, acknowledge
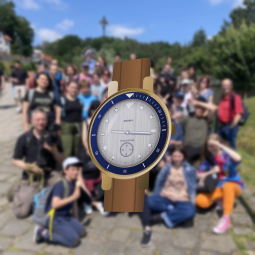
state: 9:16
